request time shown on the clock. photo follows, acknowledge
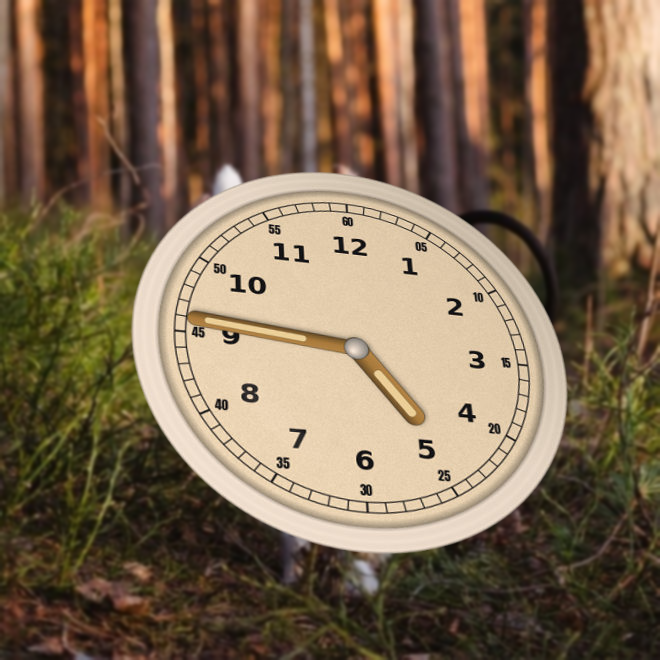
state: 4:46
